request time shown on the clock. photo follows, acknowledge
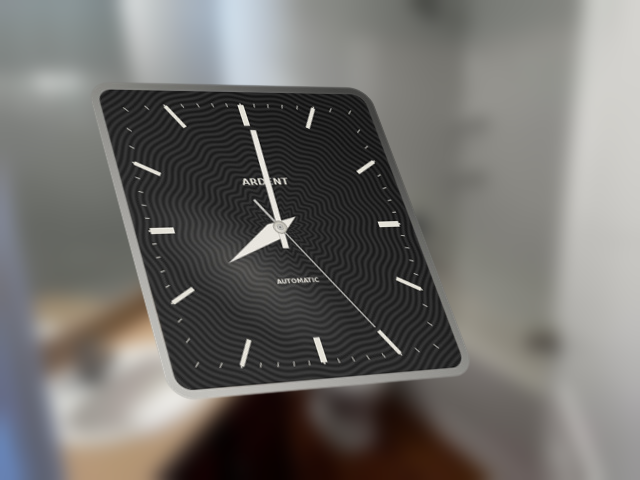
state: 8:00:25
